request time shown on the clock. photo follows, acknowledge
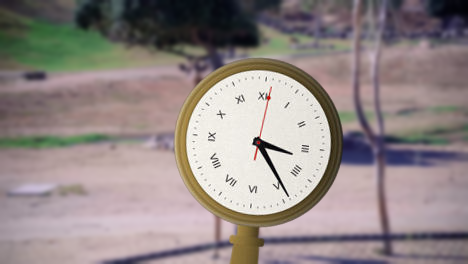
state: 3:24:01
